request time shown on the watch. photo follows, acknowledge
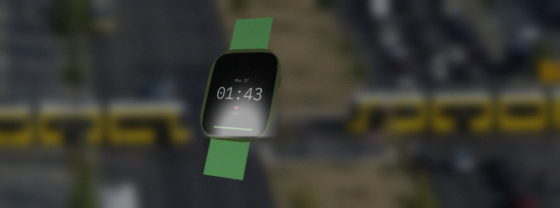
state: 1:43
